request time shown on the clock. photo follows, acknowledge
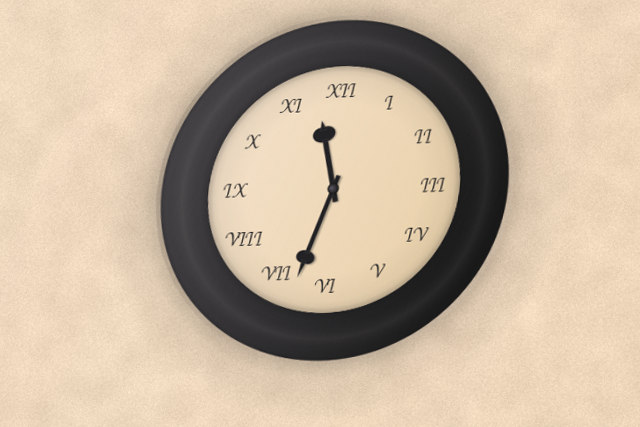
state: 11:33
